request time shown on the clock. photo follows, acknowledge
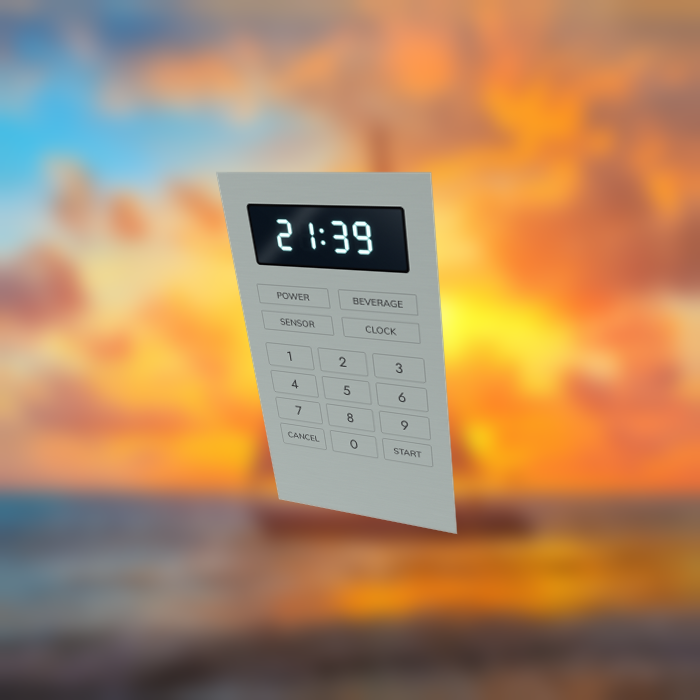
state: 21:39
